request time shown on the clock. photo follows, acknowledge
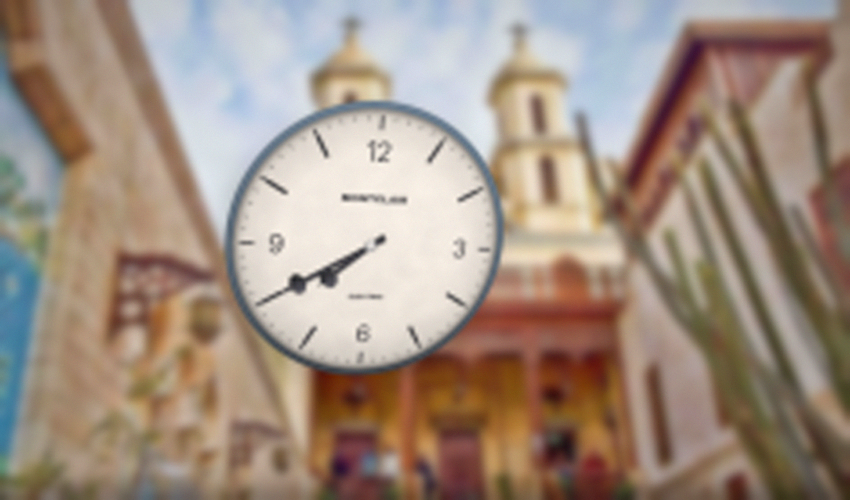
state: 7:40
